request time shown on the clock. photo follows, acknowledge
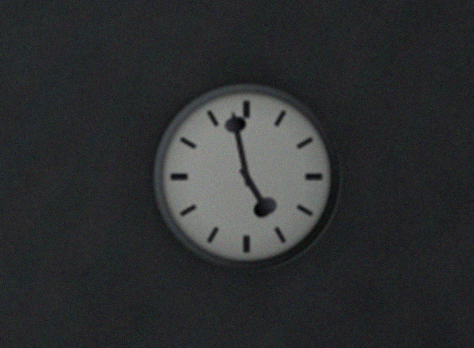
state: 4:58
